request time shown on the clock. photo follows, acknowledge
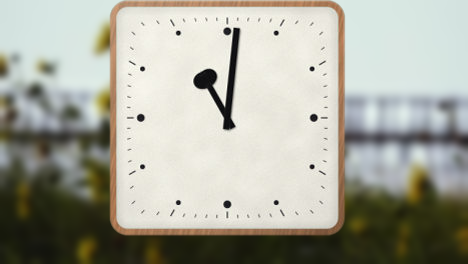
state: 11:01
